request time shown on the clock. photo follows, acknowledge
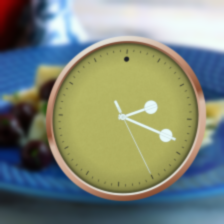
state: 2:18:25
